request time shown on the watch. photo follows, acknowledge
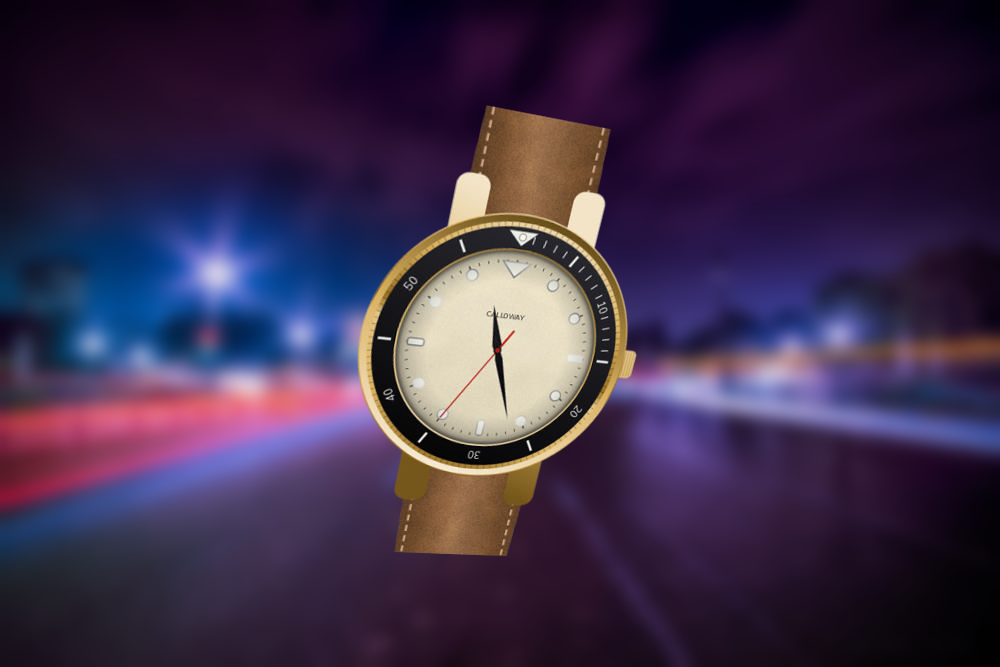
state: 11:26:35
